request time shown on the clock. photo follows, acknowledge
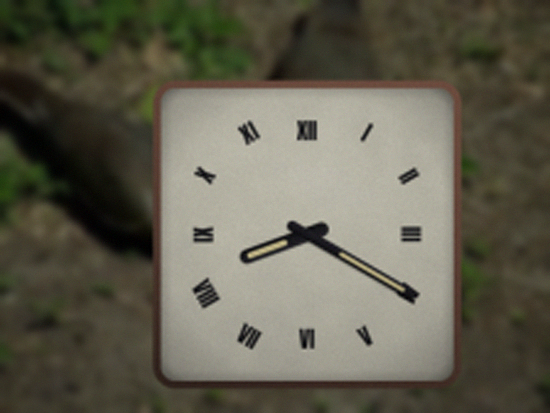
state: 8:20
